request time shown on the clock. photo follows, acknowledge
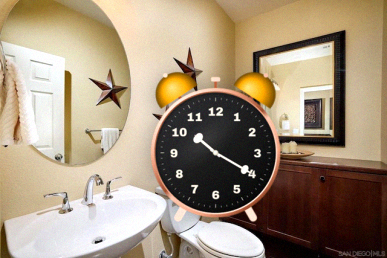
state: 10:20
